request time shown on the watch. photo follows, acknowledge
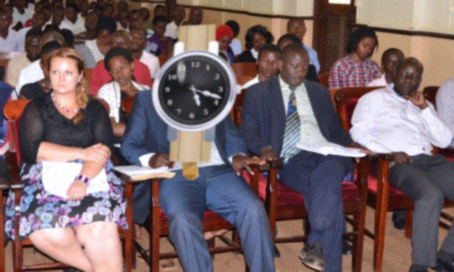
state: 5:18
